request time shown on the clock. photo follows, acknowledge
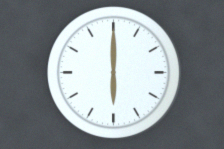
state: 6:00
